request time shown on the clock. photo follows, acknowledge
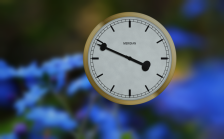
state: 3:49
